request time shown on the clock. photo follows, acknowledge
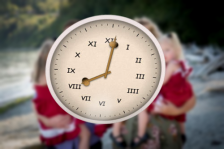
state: 8:01
